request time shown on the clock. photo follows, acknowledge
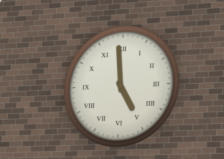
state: 4:59
